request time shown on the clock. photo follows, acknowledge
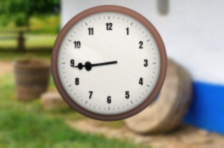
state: 8:44
